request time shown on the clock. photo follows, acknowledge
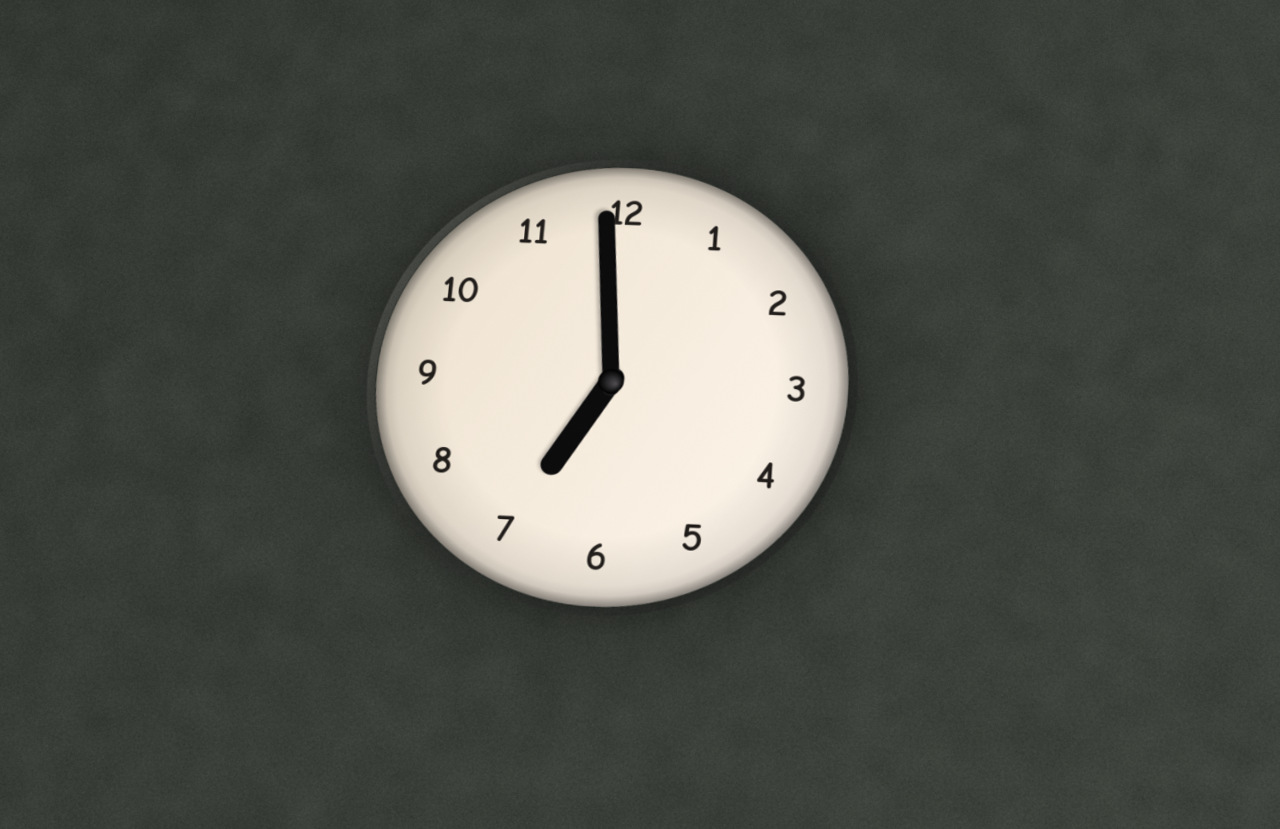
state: 6:59
